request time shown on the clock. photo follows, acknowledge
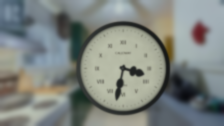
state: 3:32
